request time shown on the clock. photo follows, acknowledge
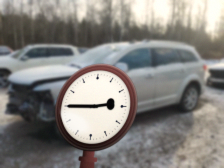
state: 2:45
